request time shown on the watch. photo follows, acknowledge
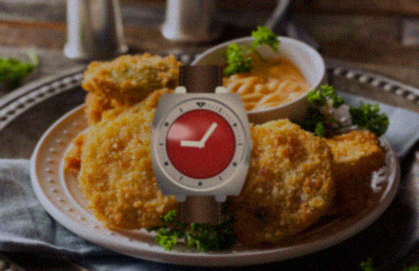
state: 9:06
